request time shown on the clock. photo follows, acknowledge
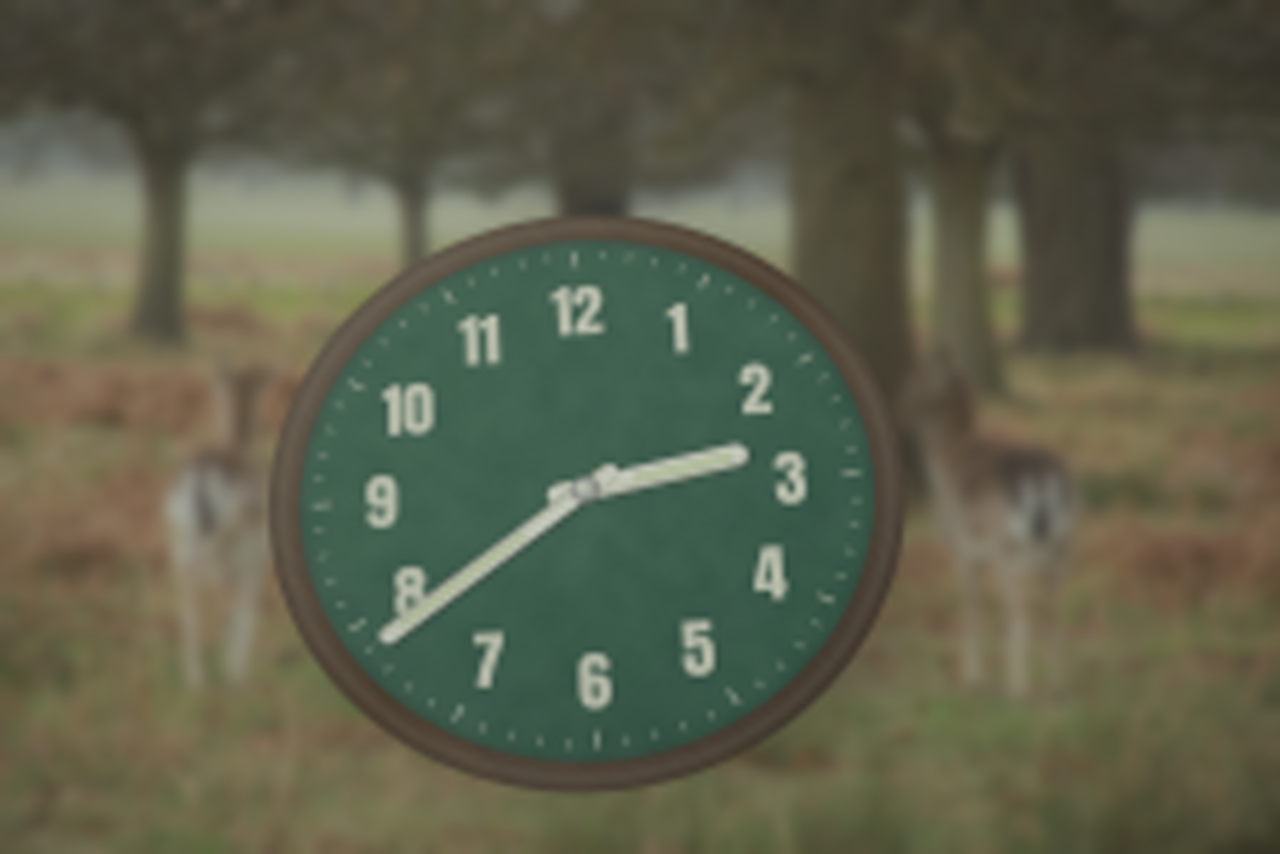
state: 2:39
